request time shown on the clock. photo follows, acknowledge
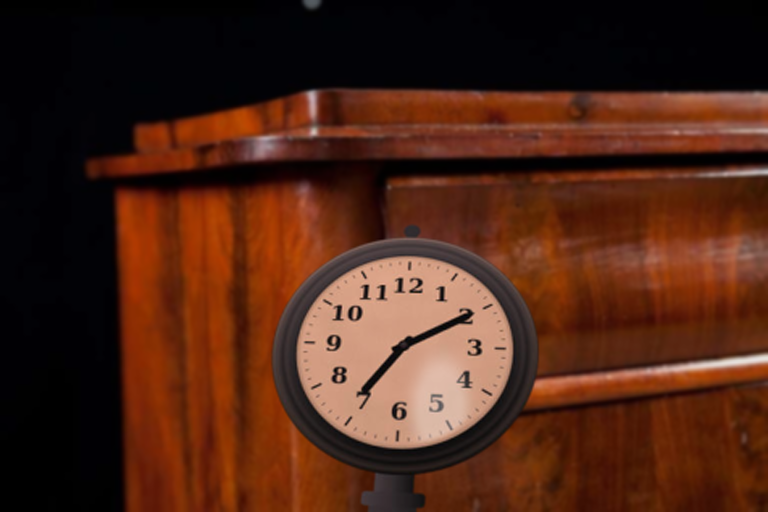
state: 7:10
